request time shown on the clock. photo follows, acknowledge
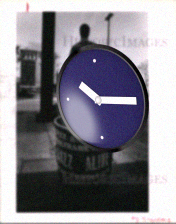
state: 10:15
